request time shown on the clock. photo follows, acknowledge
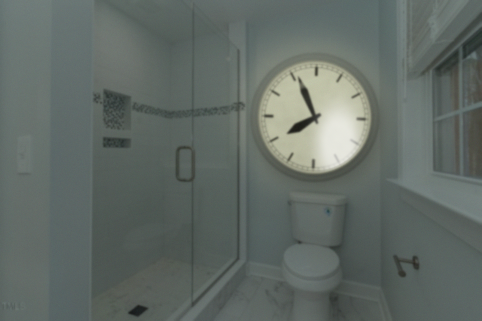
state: 7:56
